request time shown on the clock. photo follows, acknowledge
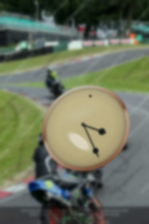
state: 3:24
